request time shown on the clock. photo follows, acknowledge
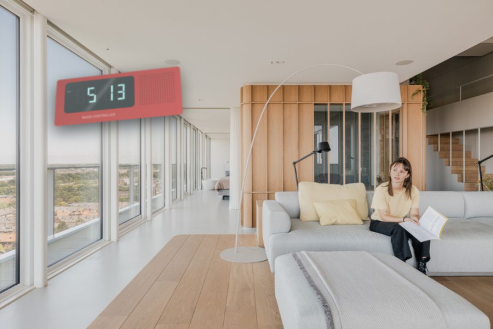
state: 5:13
